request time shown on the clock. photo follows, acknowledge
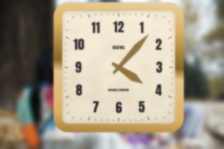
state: 4:07
